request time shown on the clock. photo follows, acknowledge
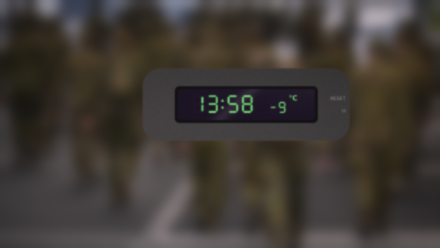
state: 13:58
